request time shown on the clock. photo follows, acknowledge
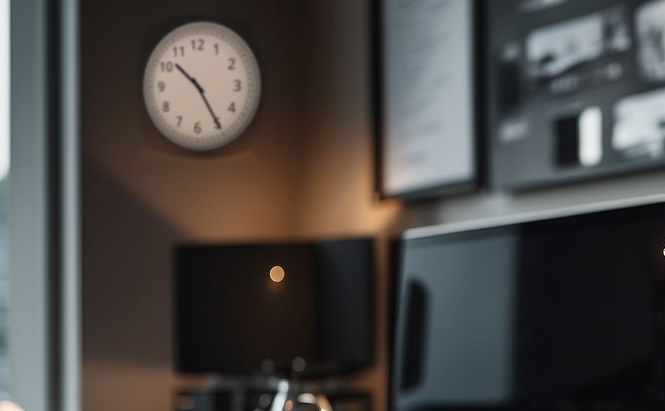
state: 10:25
